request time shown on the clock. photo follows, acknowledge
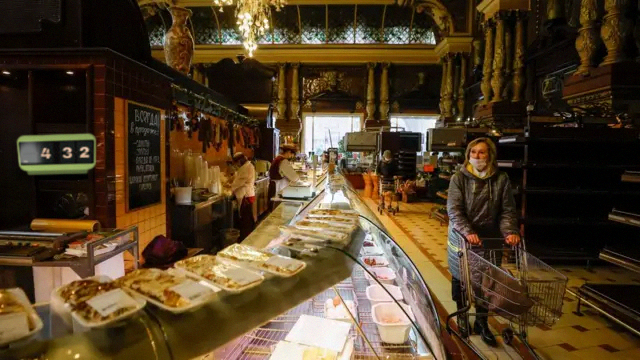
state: 4:32
